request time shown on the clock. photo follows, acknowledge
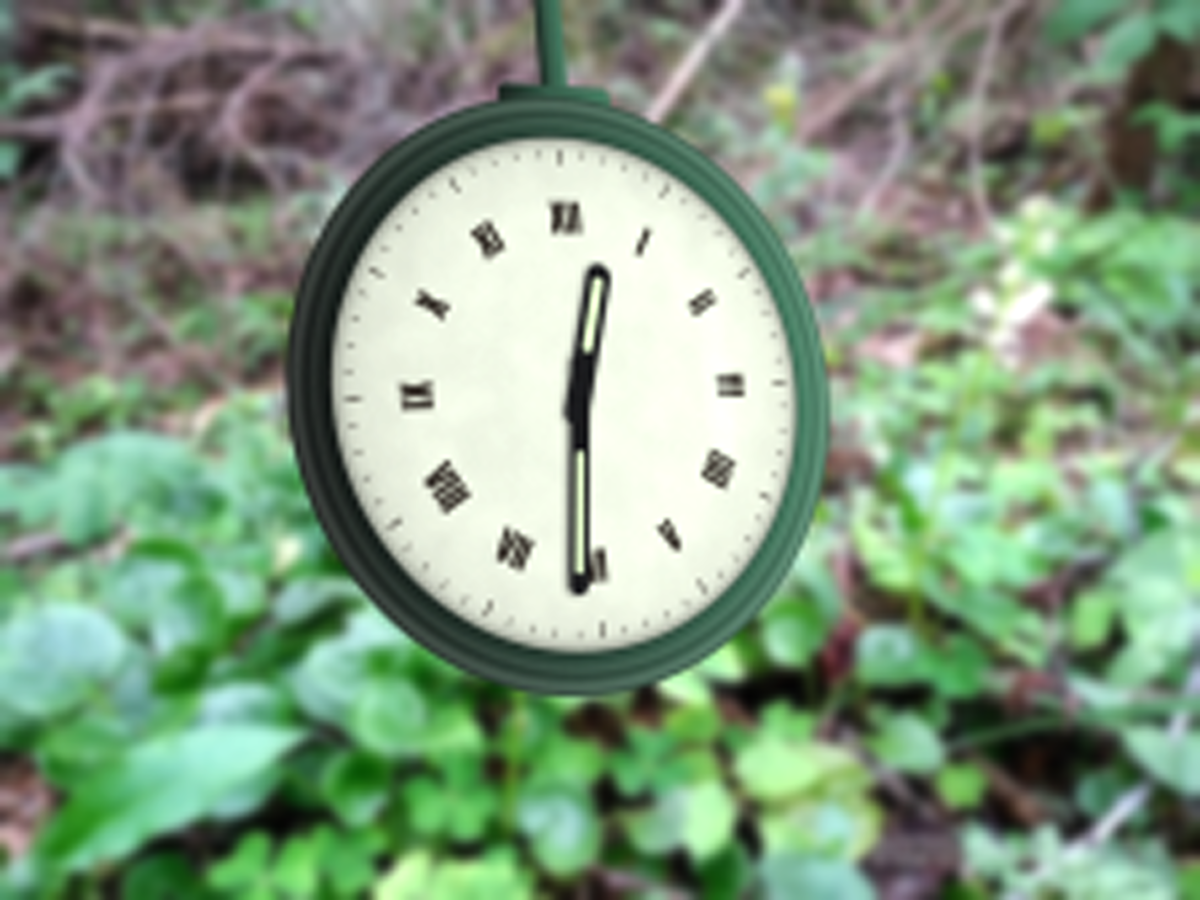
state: 12:31
